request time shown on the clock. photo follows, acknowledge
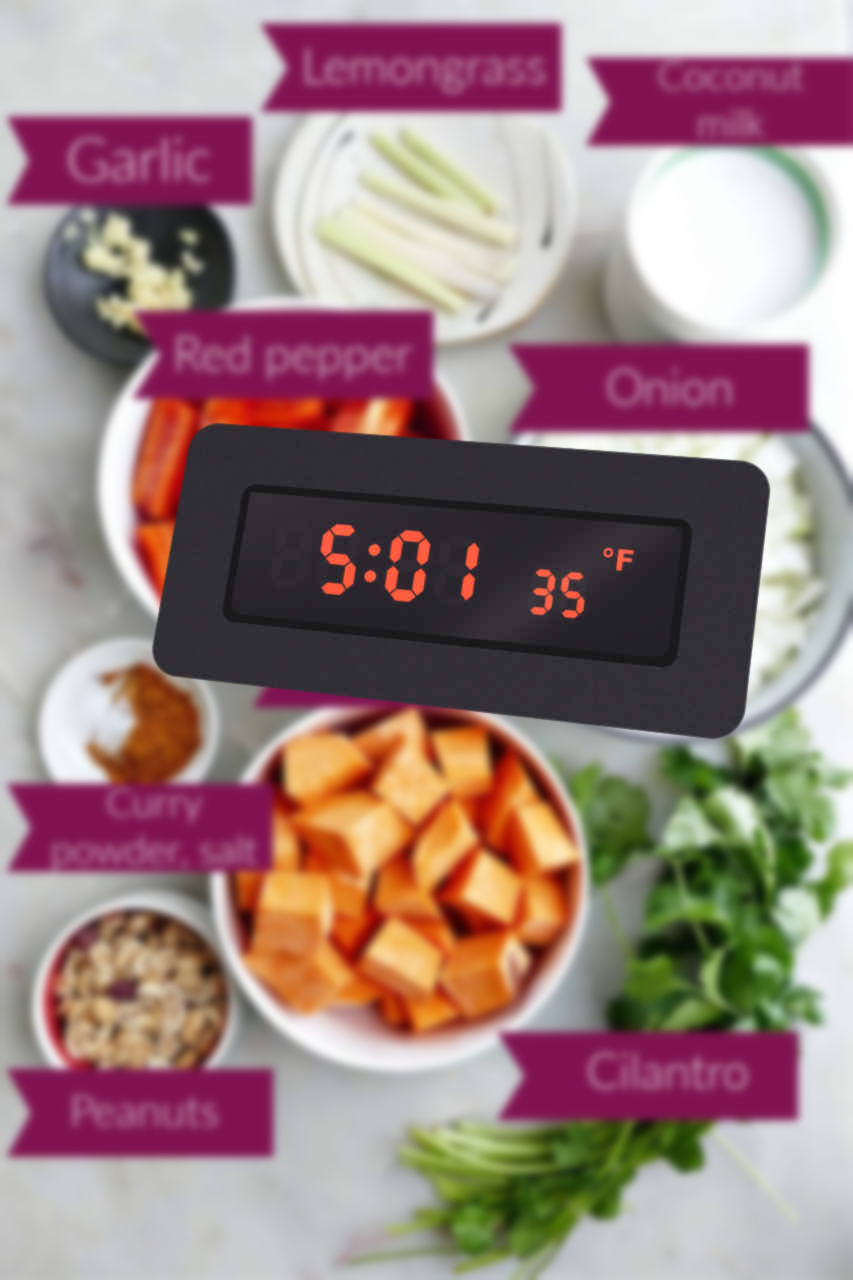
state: 5:01
